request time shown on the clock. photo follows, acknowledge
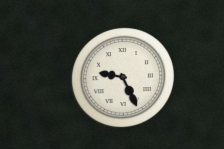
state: 9:26
